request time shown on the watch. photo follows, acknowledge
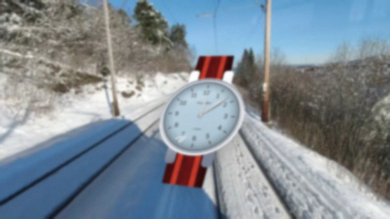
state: 12:08
